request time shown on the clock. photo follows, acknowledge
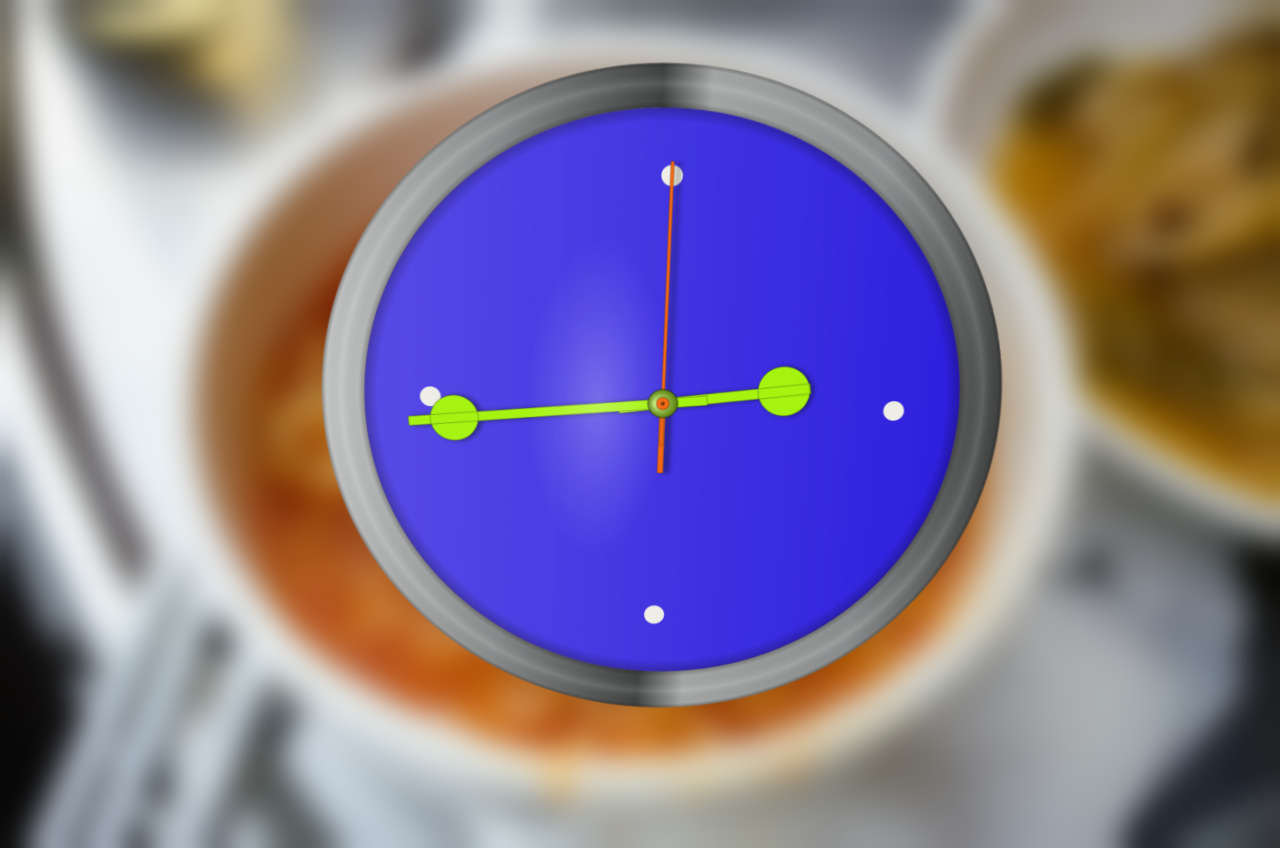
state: 2:44:00
